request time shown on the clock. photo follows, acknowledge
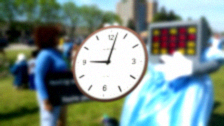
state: 9:02
